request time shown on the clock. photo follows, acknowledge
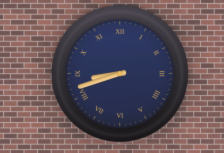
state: 8:42
